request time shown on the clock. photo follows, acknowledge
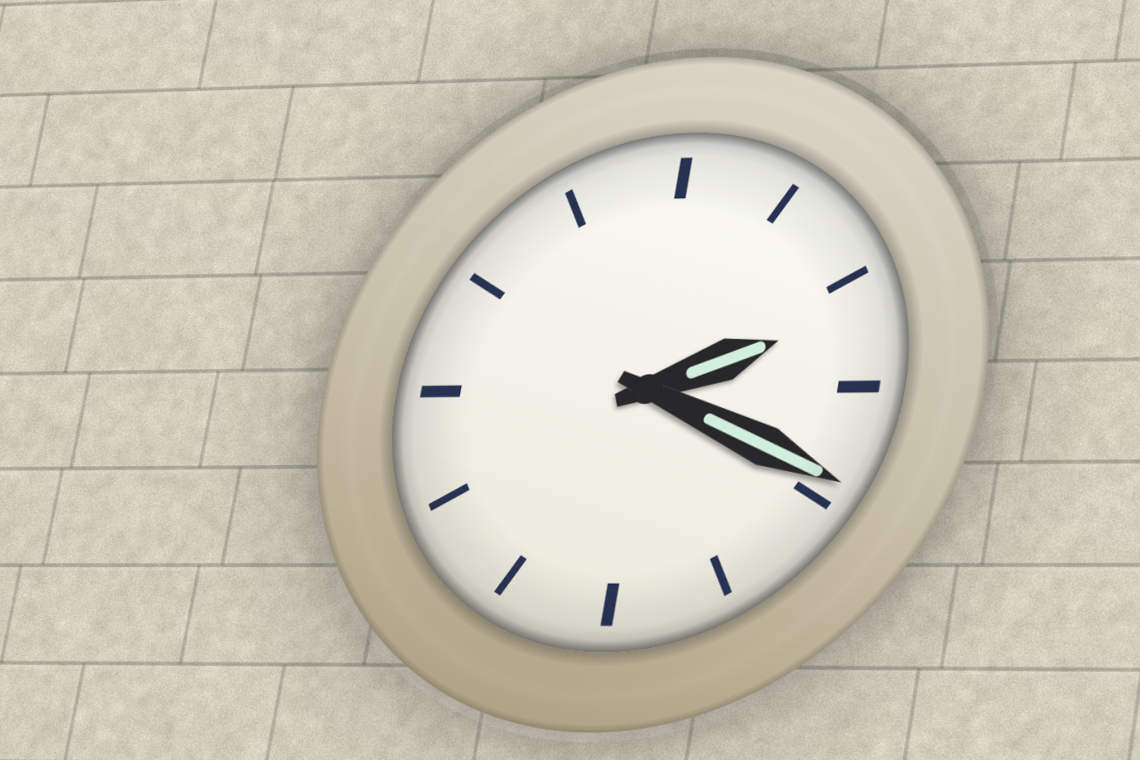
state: 2:19
